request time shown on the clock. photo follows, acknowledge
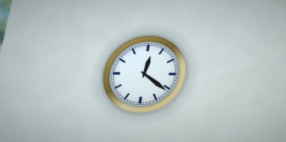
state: 12:21
